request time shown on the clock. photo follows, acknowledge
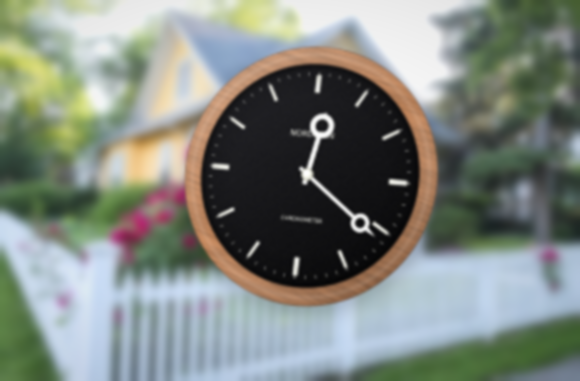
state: 12:21
